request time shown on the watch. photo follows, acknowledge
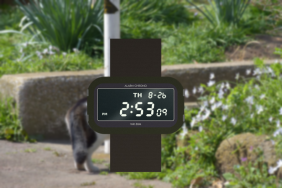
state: 2:53:09
